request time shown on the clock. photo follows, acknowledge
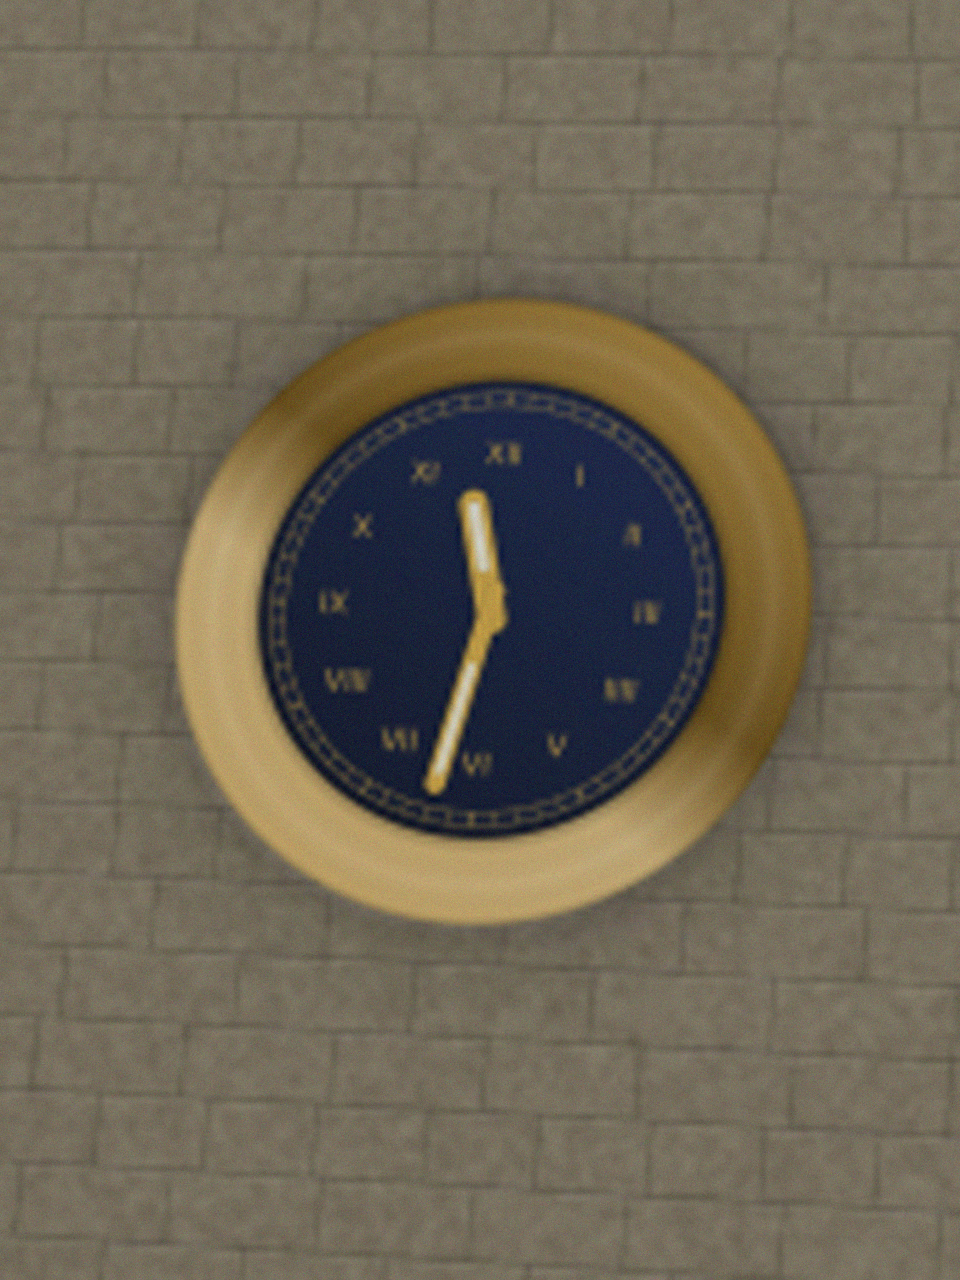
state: 11:32
